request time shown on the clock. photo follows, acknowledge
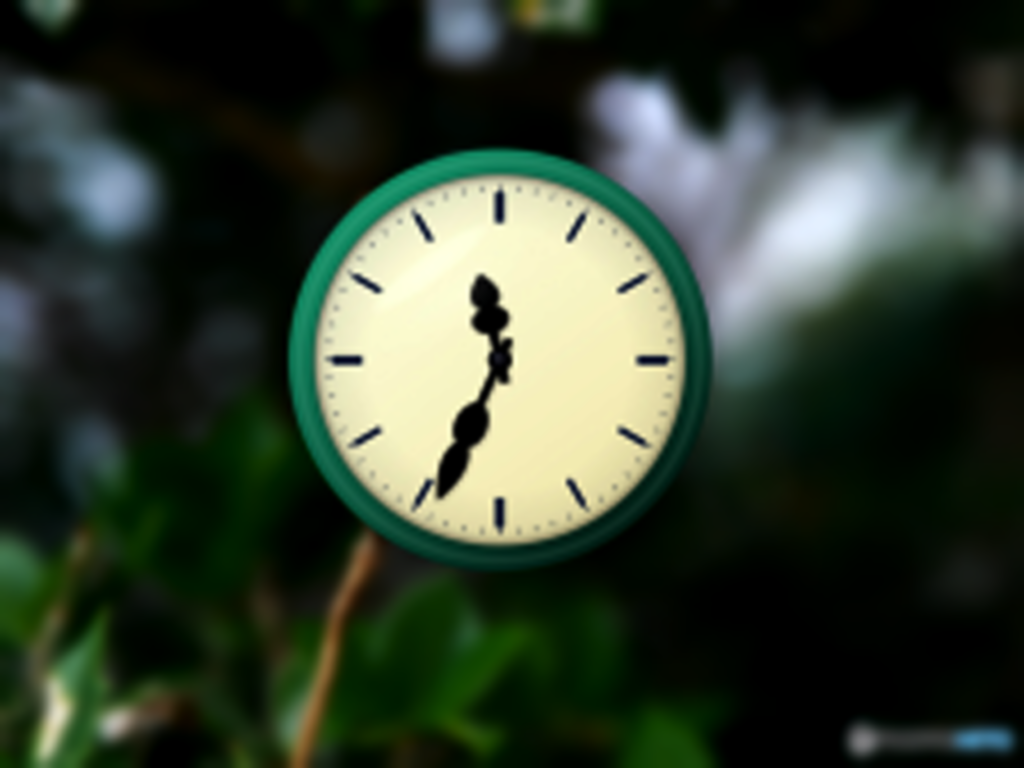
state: 11:34
